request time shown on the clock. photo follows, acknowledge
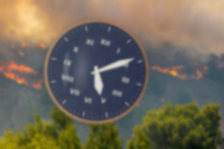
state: 5:09
